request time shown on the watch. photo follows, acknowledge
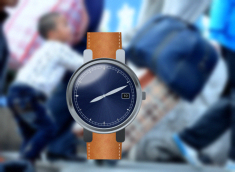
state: 8:11
